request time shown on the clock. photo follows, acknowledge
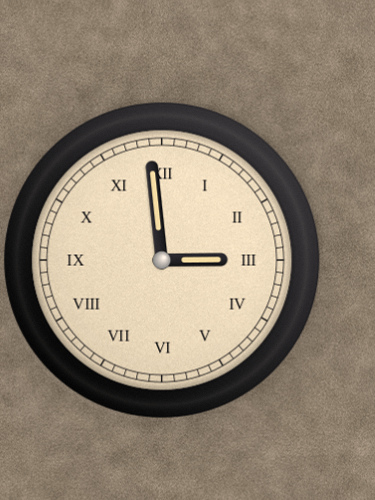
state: 2:59
